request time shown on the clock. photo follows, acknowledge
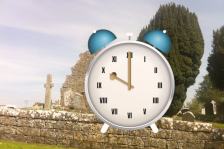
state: 10:00
